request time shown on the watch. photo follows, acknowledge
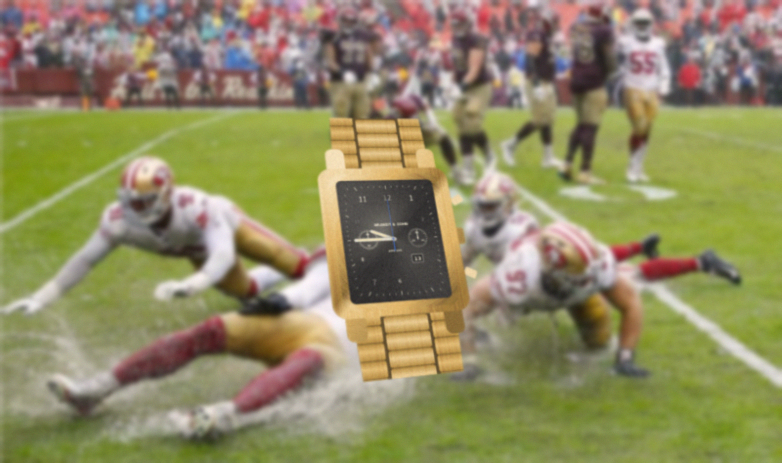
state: 9:45
